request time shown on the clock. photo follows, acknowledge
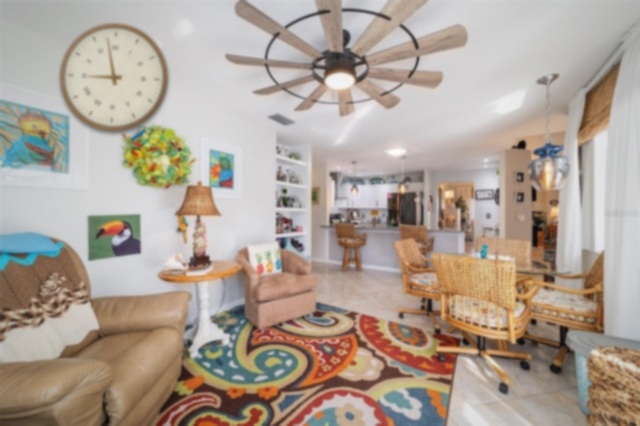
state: 8:58
